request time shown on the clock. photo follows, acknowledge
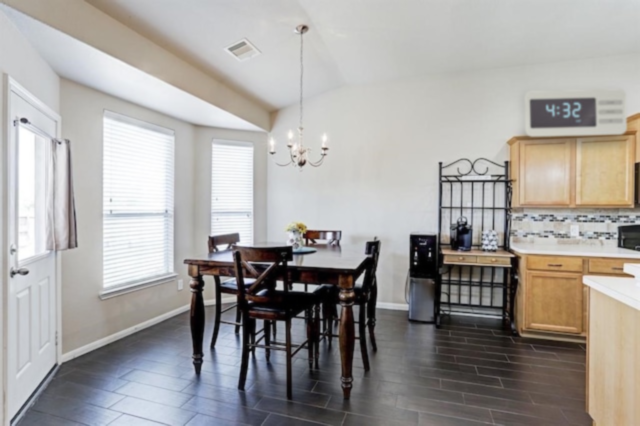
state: 4:32
